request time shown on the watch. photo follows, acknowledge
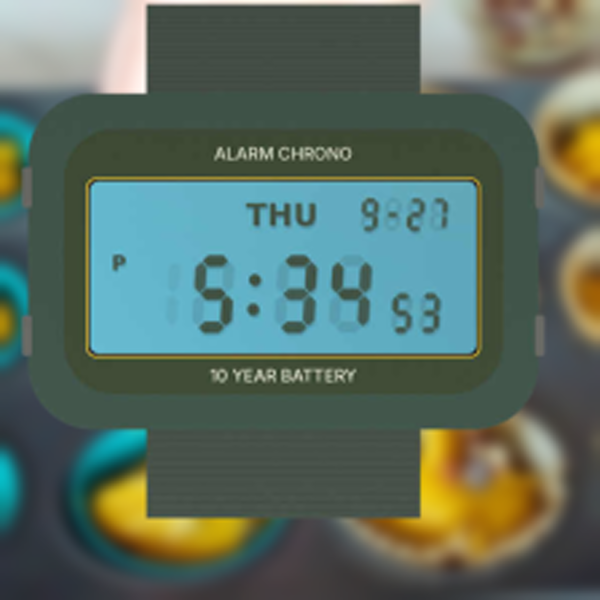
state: 5:34:53
